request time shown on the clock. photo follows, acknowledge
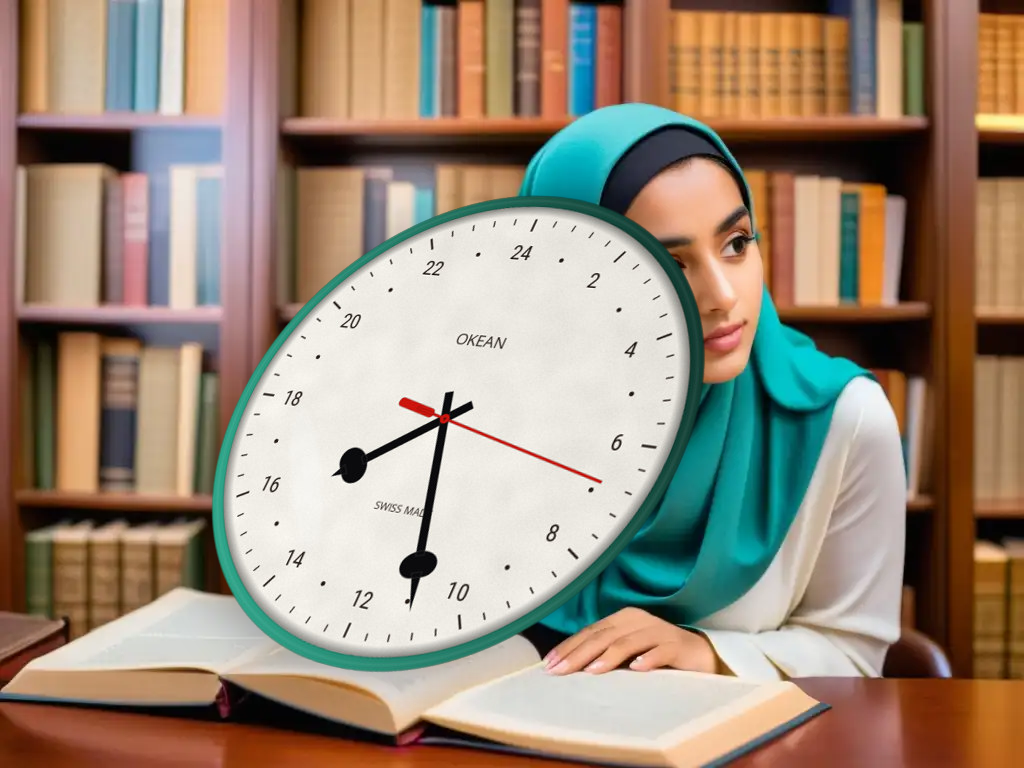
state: 15:27:17
